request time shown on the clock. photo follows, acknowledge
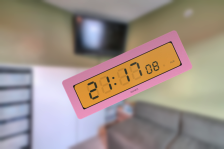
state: 21:17:08
